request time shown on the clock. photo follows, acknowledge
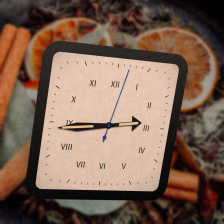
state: 2:44:02
